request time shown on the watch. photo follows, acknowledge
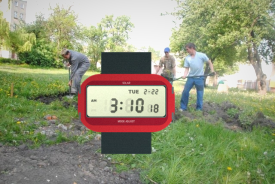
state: 3:10:18
